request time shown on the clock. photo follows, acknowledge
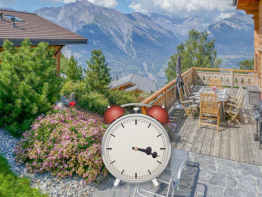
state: 3:18
